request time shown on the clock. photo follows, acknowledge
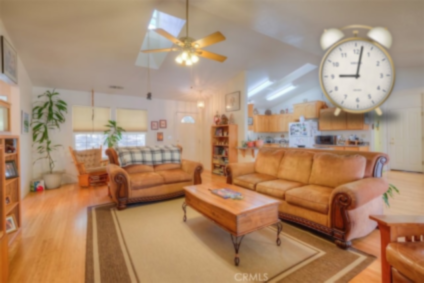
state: 9:02
